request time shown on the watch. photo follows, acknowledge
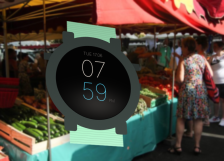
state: 7:59
